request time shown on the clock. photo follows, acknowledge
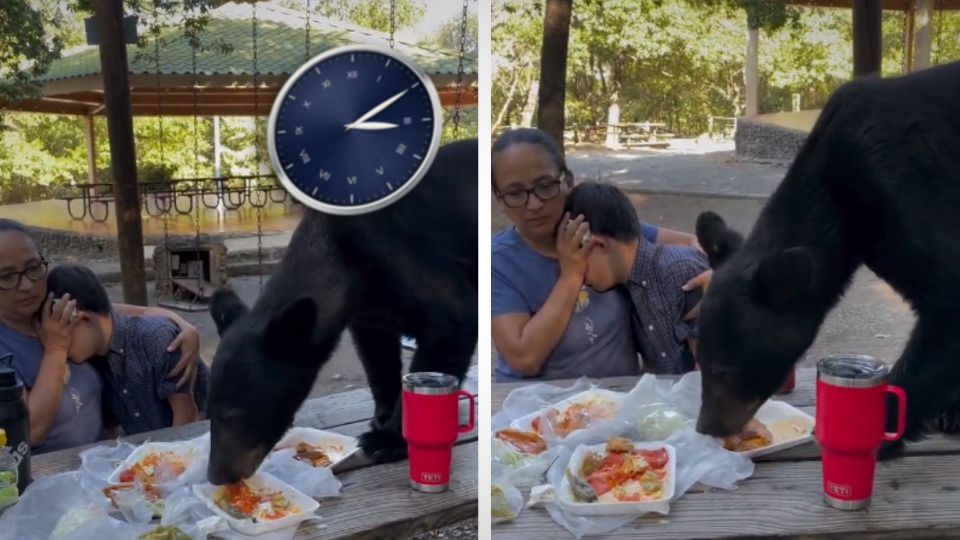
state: 3:10
